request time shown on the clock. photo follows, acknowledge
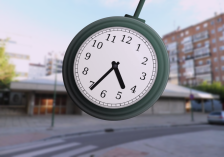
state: 4:34
